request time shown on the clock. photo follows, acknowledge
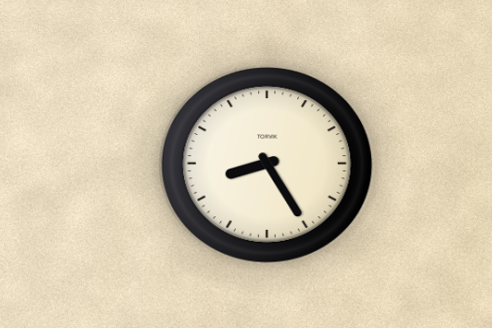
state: 8:25
